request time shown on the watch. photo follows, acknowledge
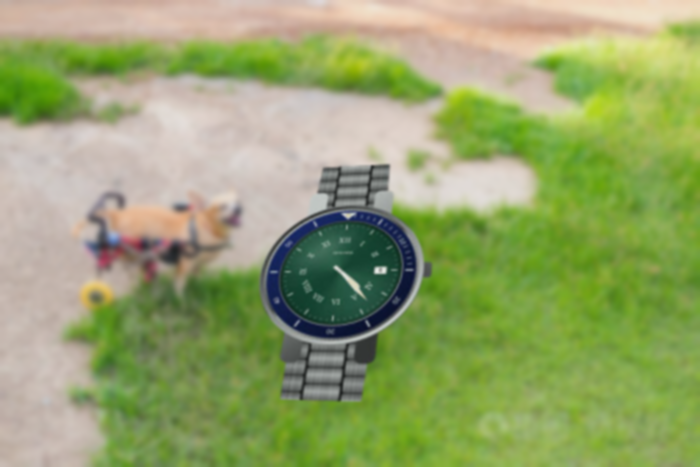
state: 4:23
